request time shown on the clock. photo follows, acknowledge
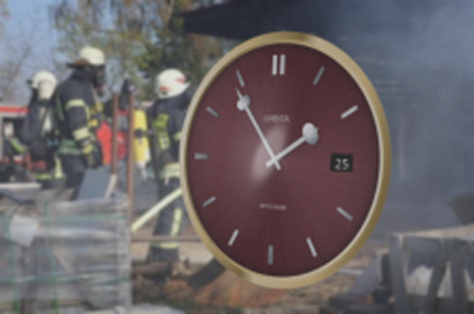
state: 1:54
